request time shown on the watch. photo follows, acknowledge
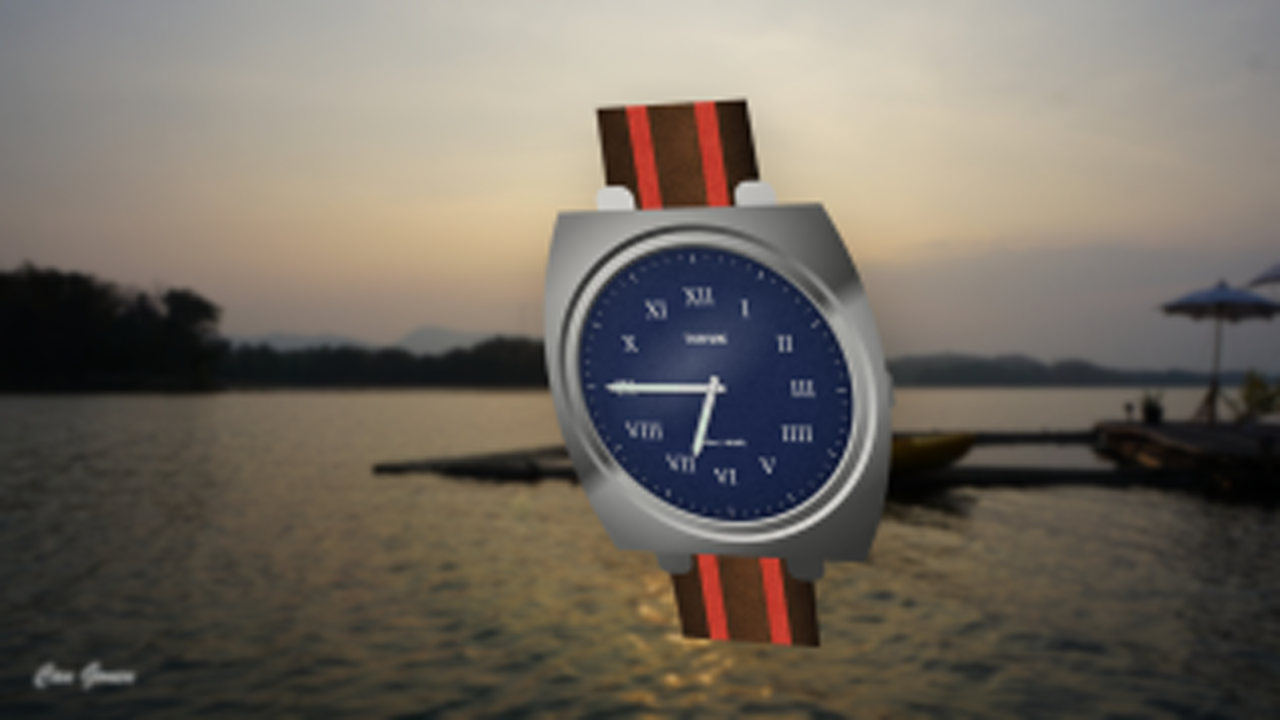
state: 6:45
